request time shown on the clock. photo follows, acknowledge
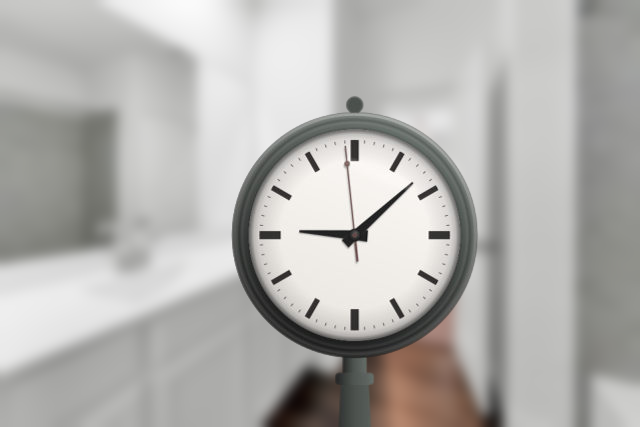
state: 9:07:59
